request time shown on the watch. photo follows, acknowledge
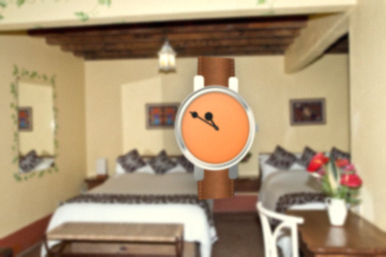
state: 10:50
